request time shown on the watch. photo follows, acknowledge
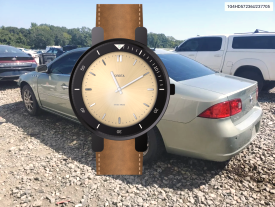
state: 11:10
